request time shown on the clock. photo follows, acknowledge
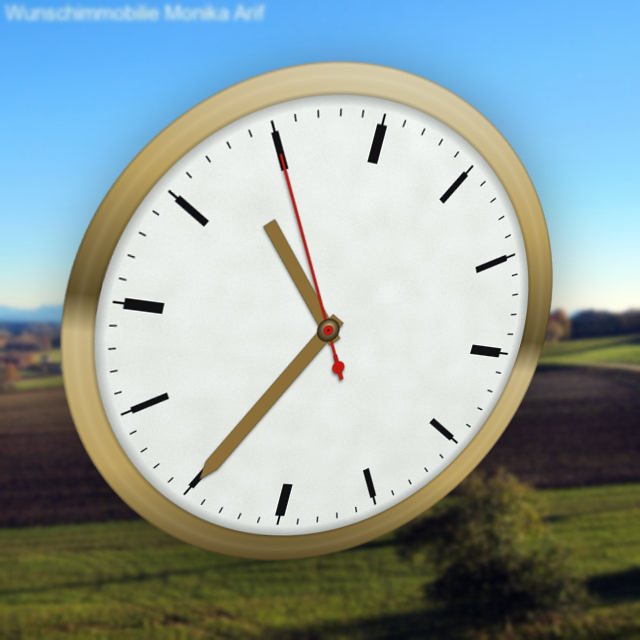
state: 10:34:55
